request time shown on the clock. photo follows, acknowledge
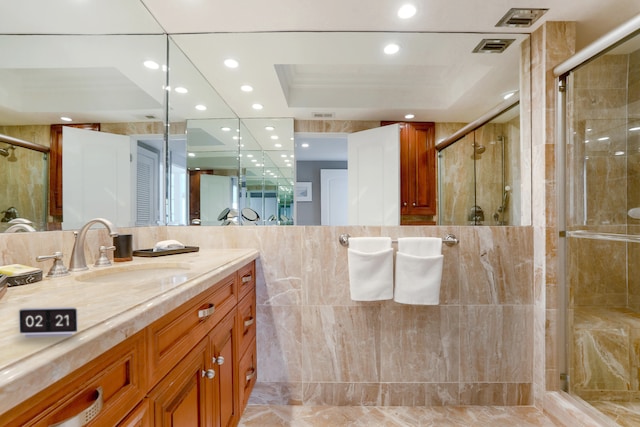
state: 2:21
